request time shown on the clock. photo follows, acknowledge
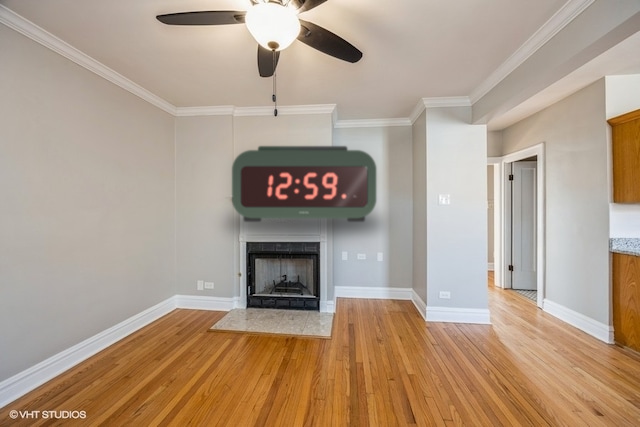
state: 12:59
